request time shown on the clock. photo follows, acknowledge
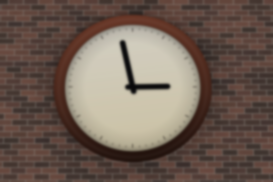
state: 2:58
